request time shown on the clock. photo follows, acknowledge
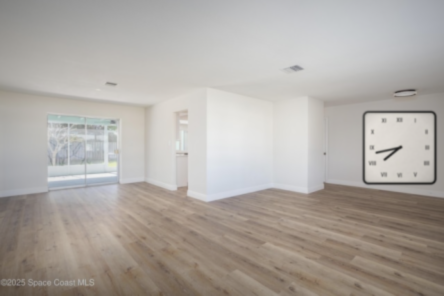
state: 7:43
